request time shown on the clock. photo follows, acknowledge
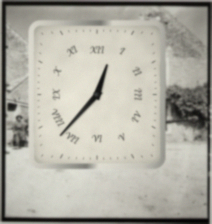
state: 12:37
